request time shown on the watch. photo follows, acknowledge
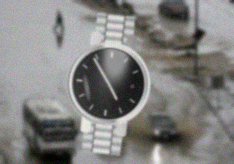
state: 4:54
